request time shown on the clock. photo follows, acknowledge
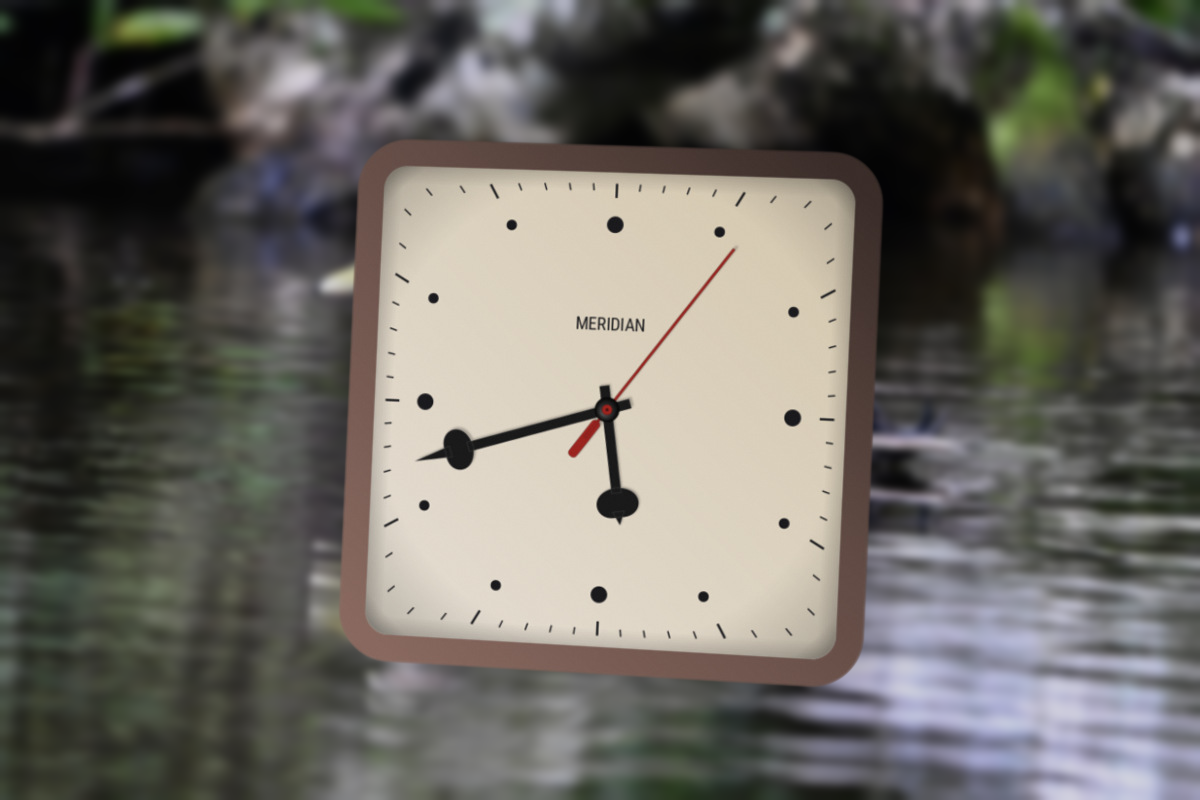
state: 5:42:06
